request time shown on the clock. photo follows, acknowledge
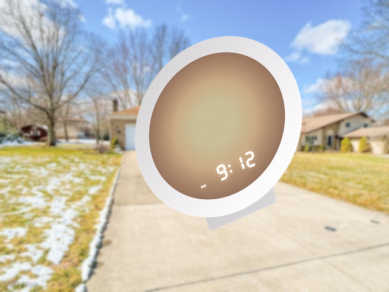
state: 9:12
